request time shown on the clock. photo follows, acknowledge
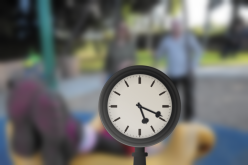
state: 5:19
